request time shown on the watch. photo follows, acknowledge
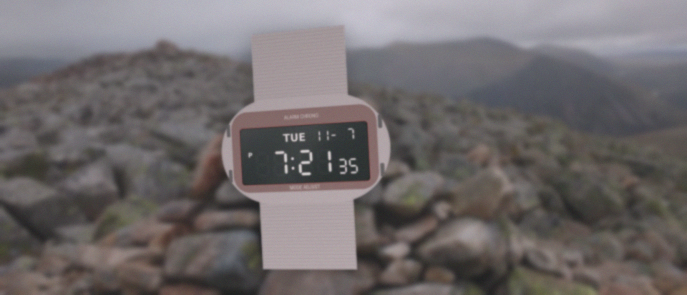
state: 7:21:35
